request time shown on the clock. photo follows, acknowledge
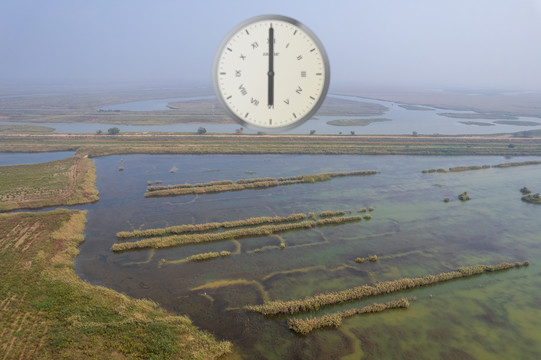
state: 6:00
